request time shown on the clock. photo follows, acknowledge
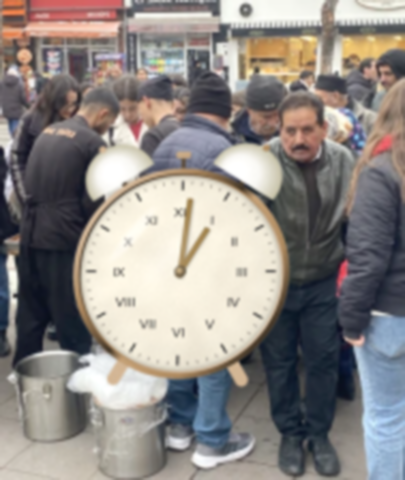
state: 1:01
